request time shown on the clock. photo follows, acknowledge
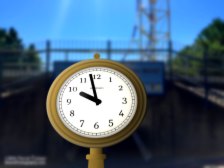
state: 9:58
